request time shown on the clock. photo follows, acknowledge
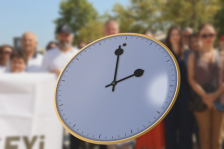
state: 1:59
